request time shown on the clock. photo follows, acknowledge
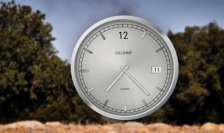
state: 7:23
